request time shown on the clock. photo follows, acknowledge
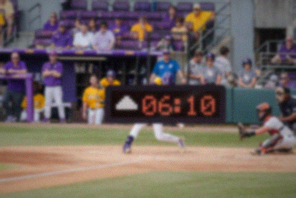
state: 6:10
